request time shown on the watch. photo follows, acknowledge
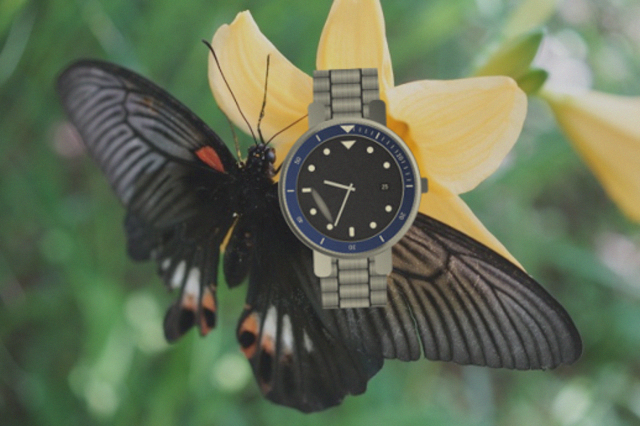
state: 9:34
